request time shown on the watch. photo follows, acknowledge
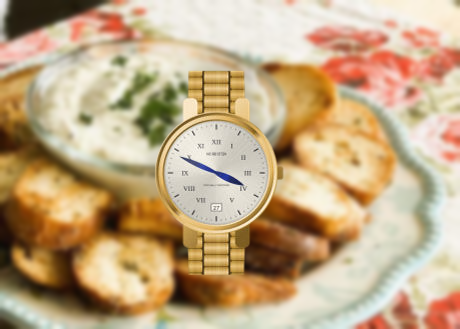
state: 3:49
